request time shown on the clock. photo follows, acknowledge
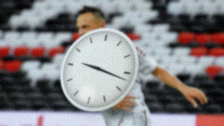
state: 9:17
